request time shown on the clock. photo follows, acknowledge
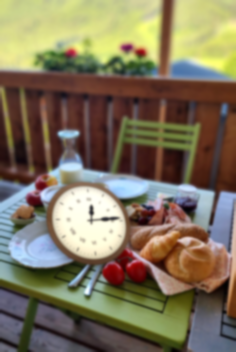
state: 12:14
